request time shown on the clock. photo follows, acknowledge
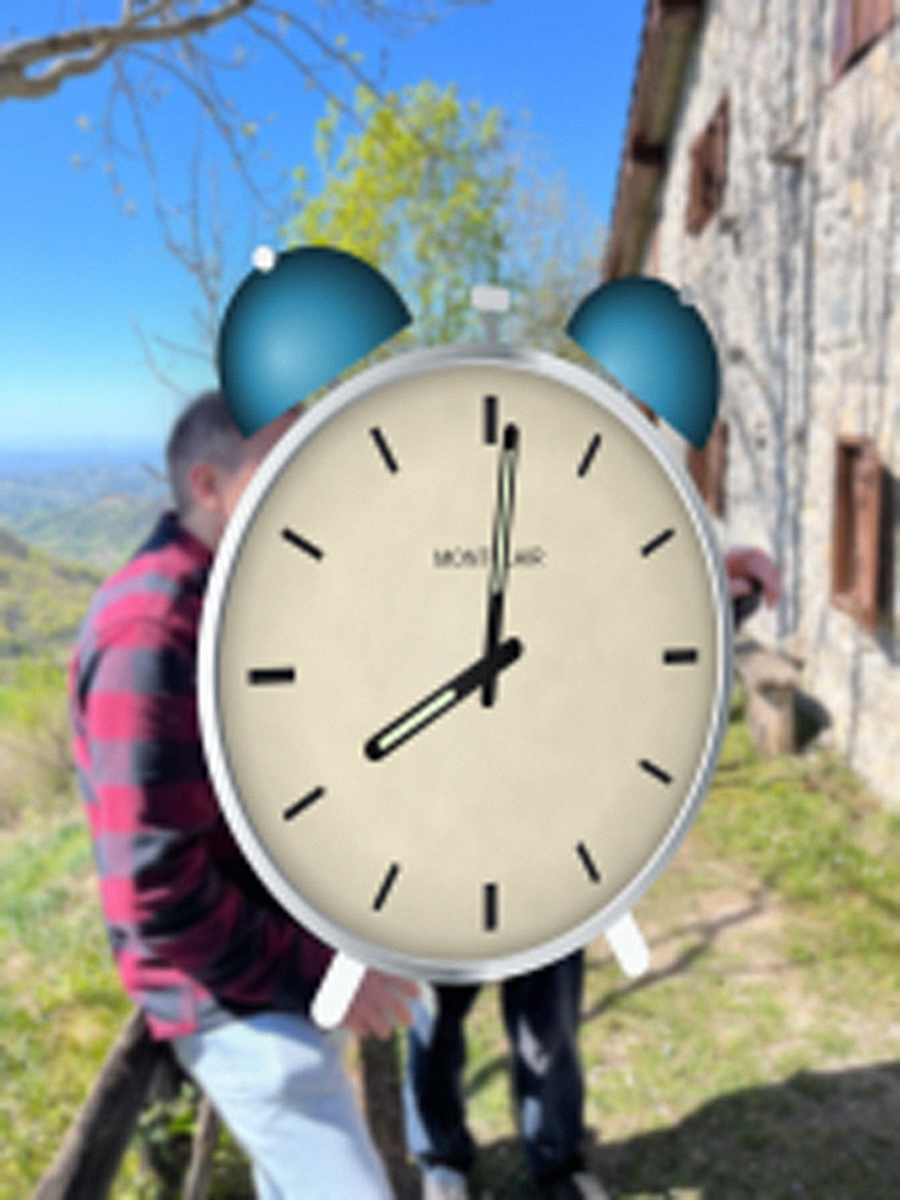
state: 8:01
